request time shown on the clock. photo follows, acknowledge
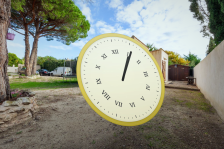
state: 1:06
